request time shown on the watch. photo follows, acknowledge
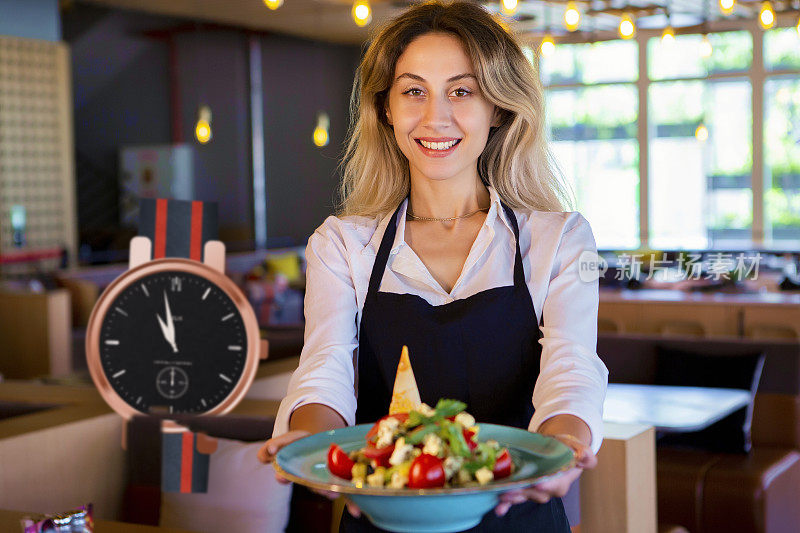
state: 10:58
